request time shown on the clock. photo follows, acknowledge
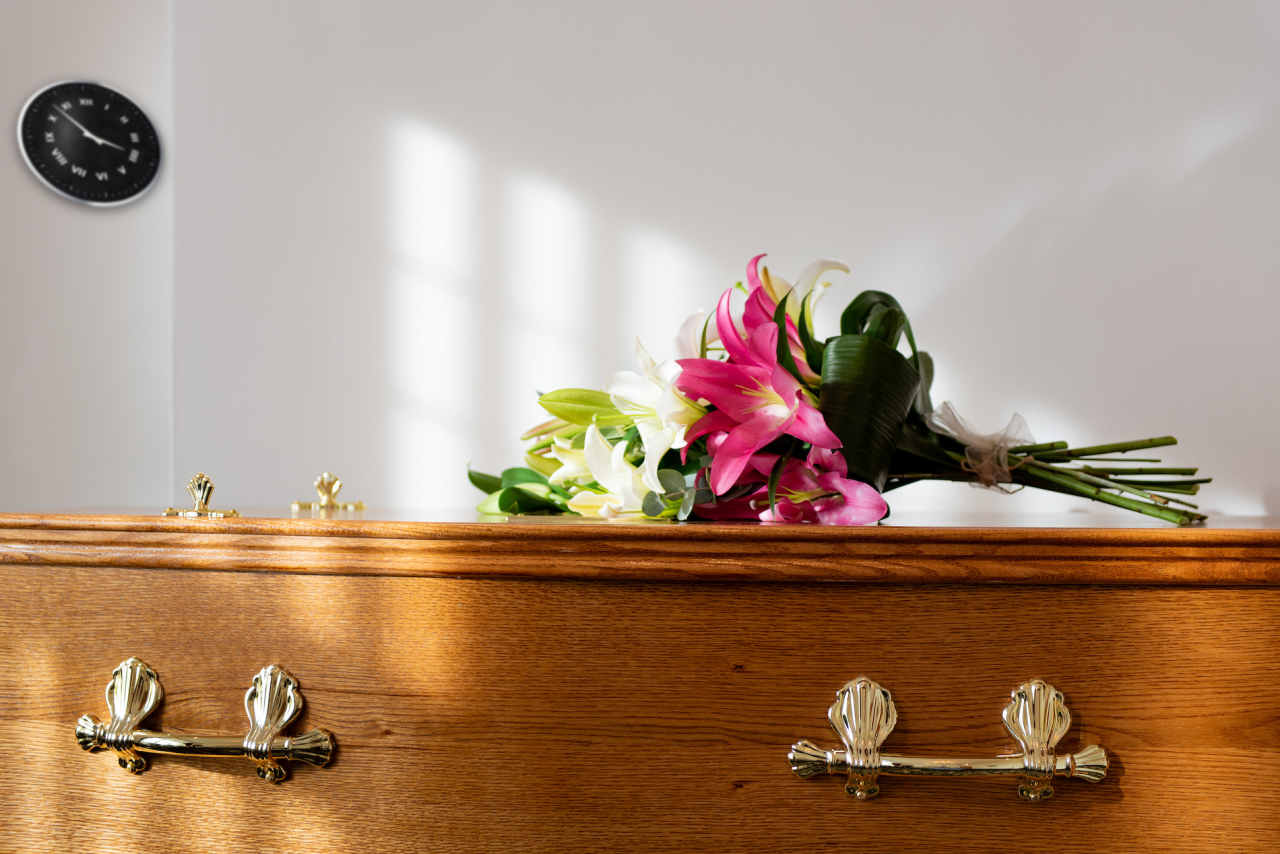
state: 3:53
